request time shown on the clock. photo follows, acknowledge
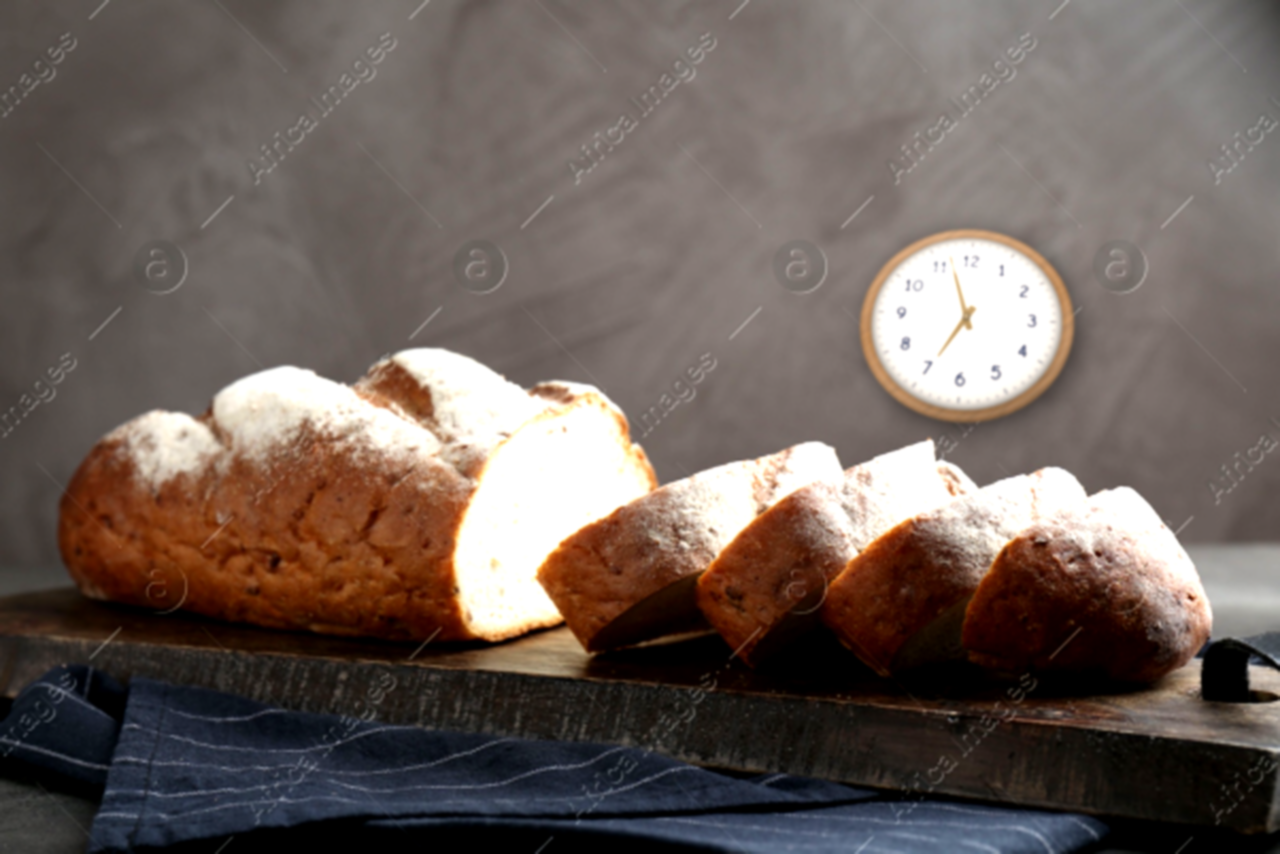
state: 6:57
